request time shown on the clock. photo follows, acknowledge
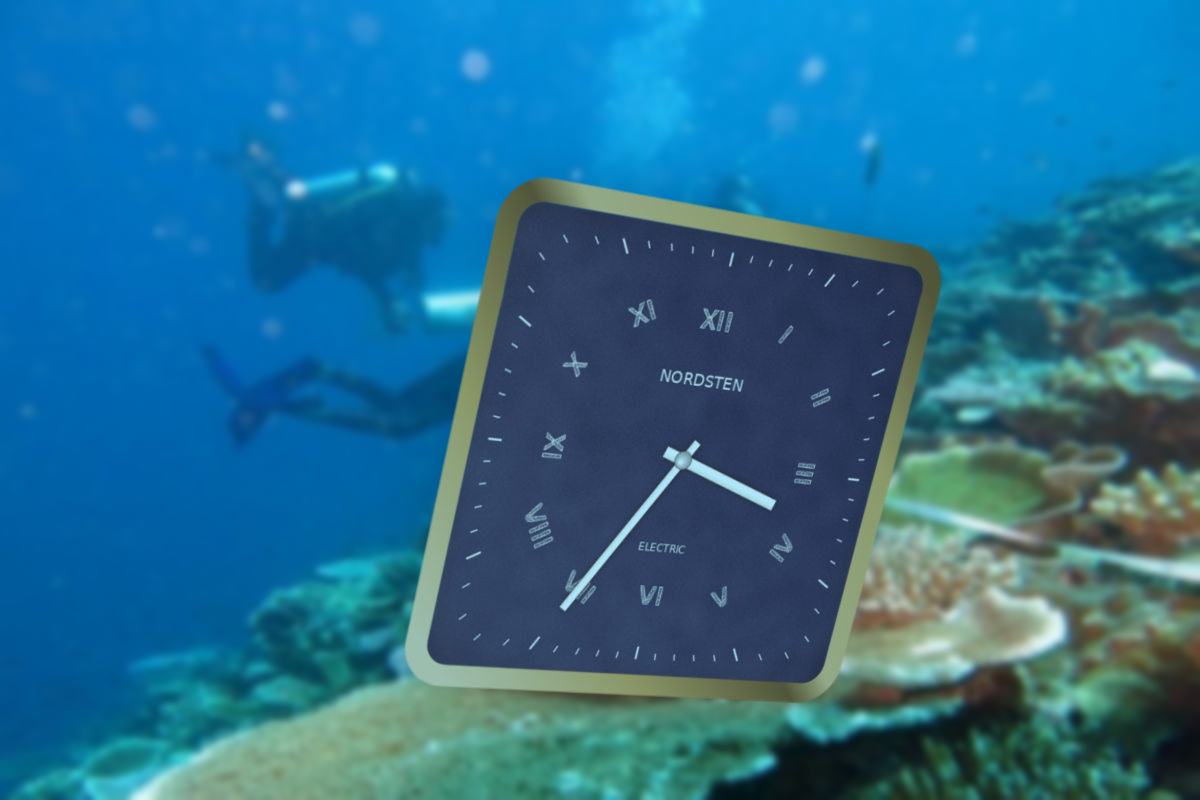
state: 3:35
